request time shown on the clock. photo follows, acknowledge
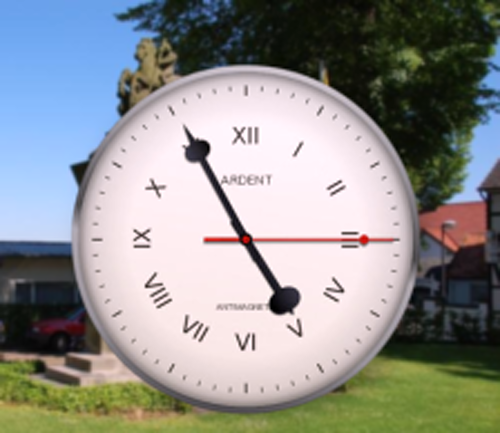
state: 4:55:15
